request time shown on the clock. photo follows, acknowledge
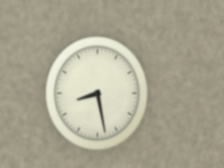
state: 8:28
